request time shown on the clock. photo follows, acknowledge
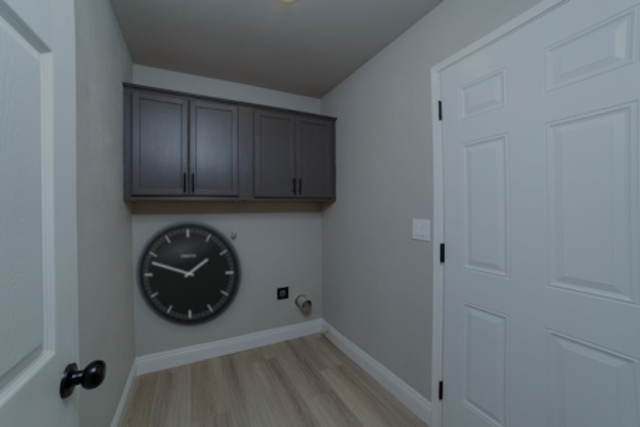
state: 1:48
